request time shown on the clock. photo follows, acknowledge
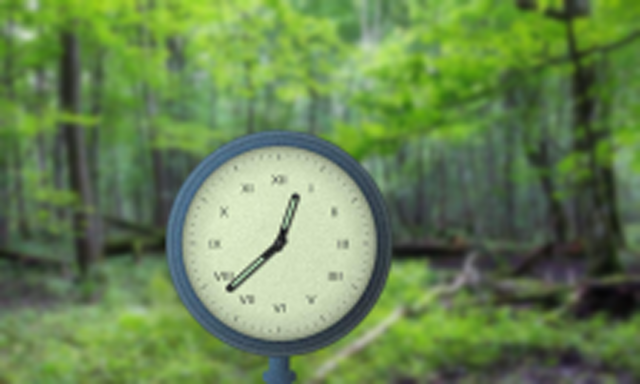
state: 12:38
